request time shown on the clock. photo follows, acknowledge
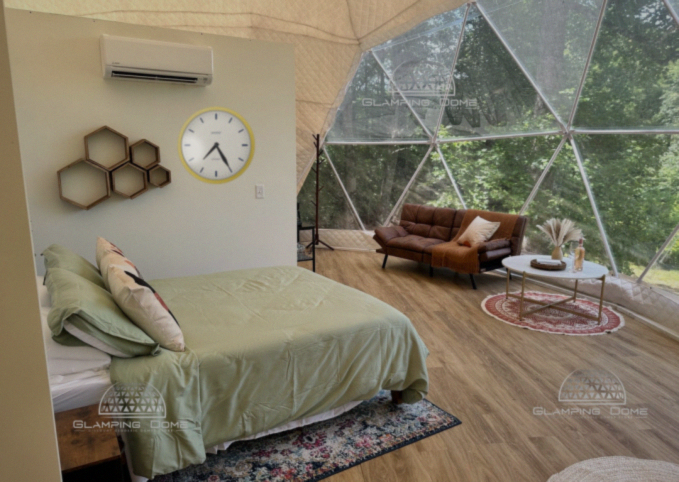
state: 7:25
